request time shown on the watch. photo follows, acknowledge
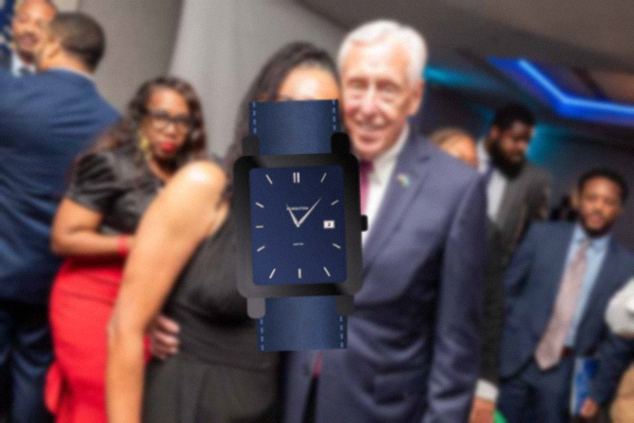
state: 11:07
